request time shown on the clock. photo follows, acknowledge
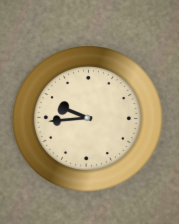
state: 9:44
